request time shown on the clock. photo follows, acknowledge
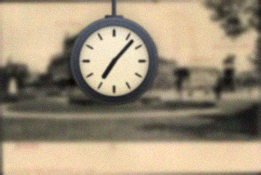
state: 7:07
